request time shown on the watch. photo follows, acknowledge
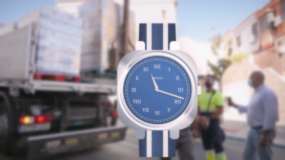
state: 11:18
